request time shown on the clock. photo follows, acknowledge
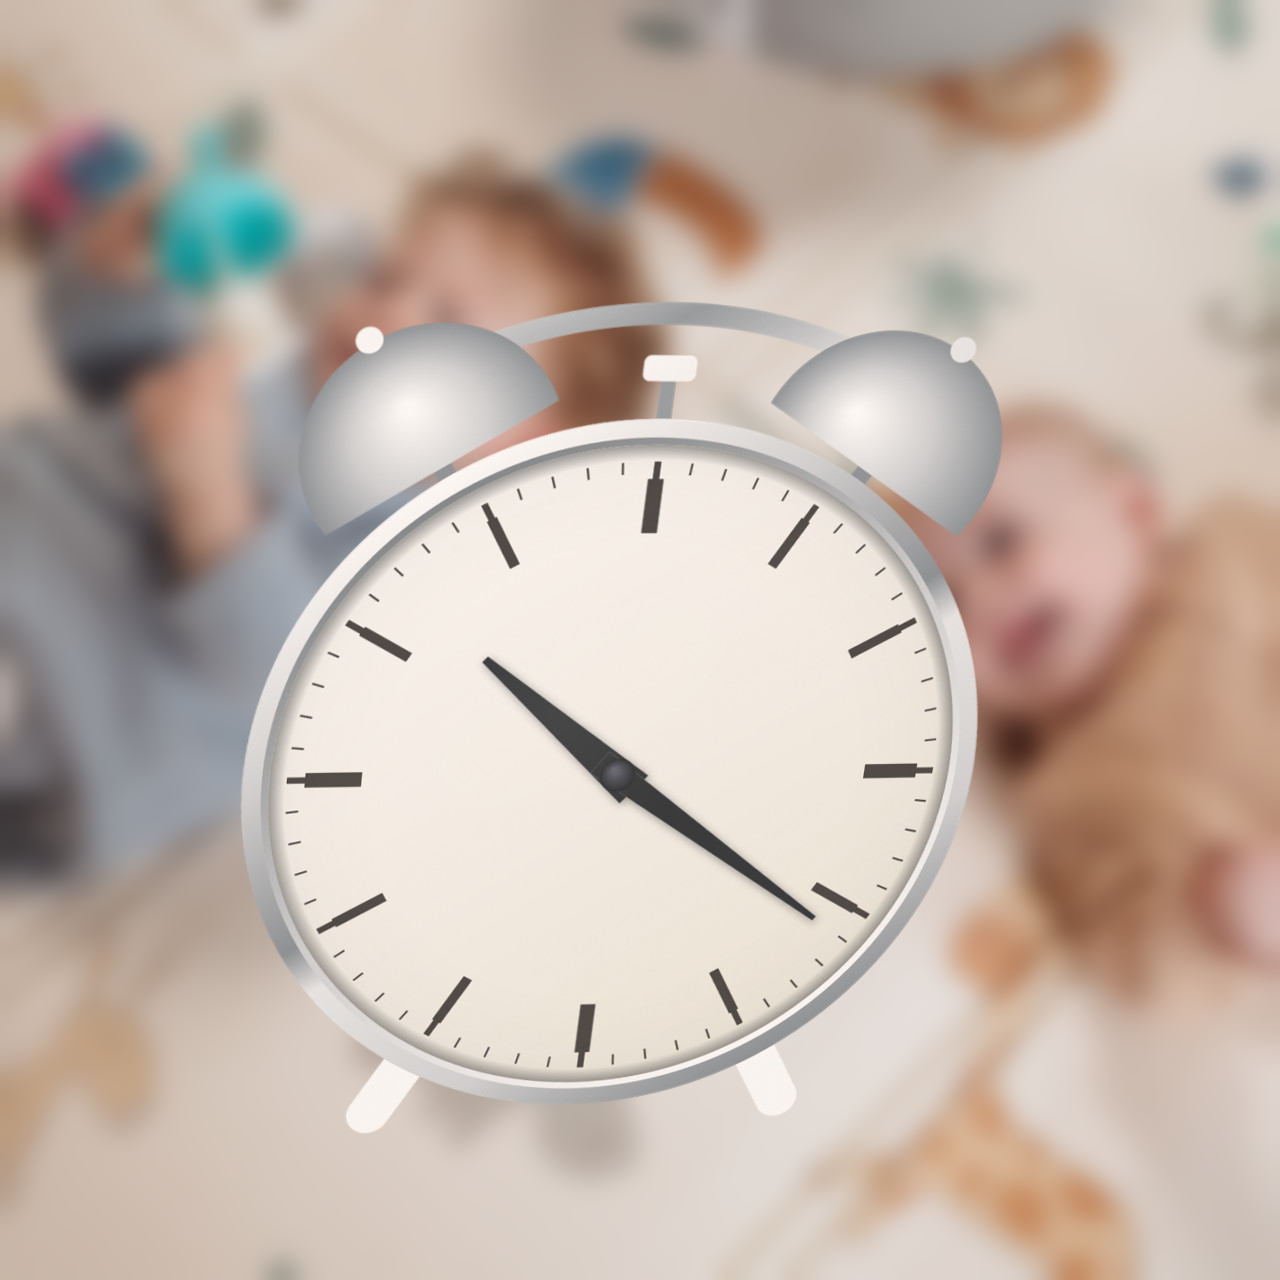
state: 10:21
